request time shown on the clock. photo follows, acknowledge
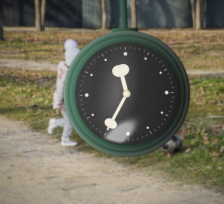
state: 11:35
